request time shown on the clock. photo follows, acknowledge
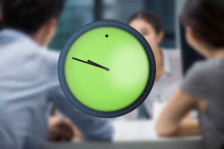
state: 9:48
